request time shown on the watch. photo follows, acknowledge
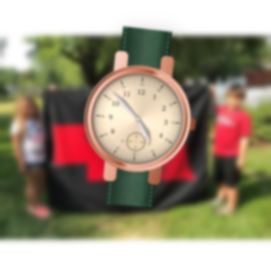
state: 4:52
